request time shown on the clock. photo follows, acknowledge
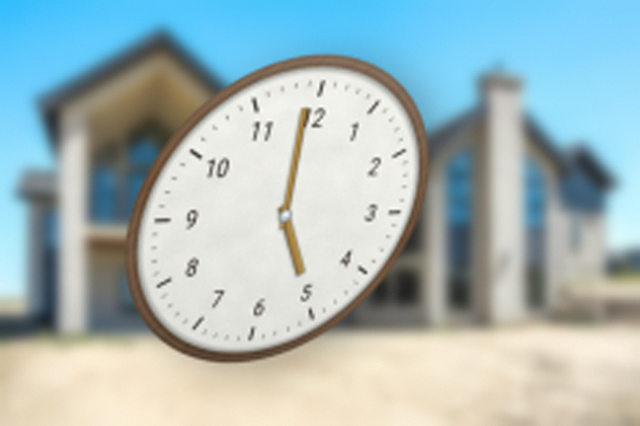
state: 4:59
